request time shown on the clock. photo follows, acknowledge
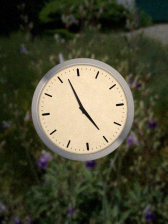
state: 4:57
